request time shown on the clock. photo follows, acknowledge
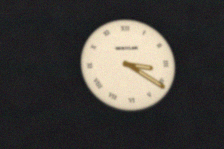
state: 3:21
